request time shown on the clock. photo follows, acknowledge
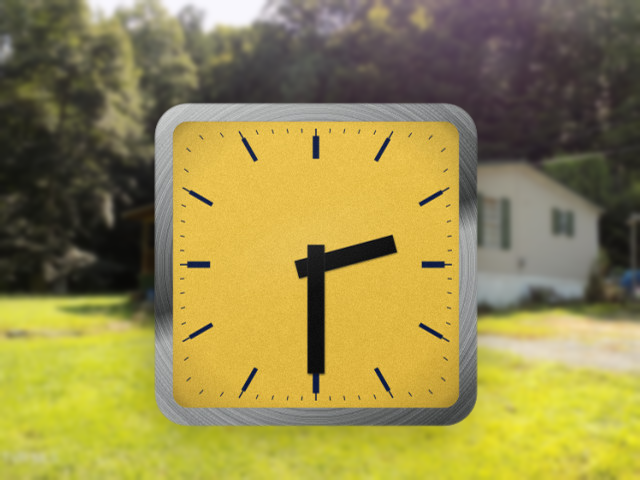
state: 2:30
